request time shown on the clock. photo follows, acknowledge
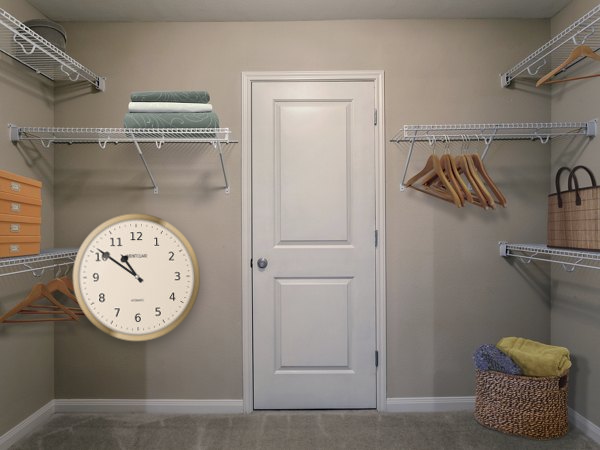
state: 10:51
